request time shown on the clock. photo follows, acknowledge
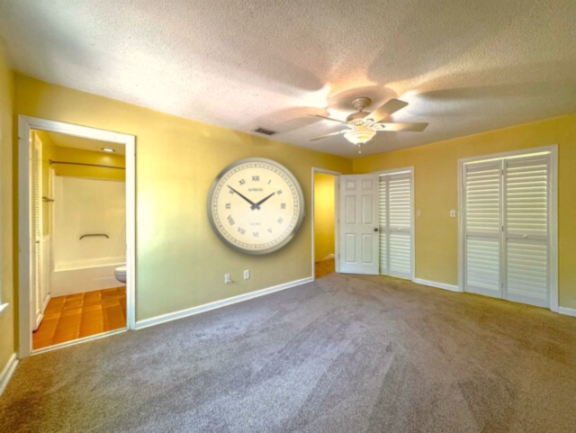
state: 1:51
